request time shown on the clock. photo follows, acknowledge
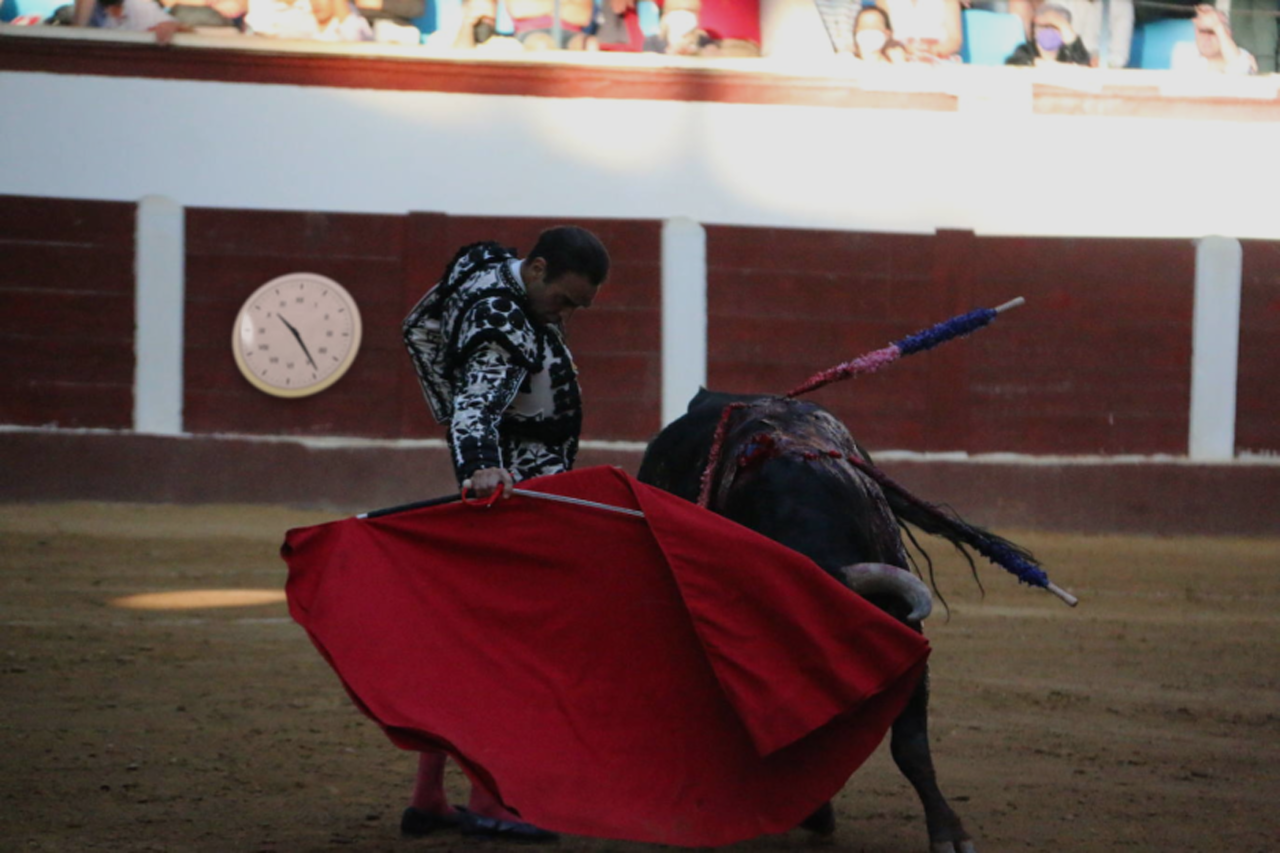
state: 10:24
